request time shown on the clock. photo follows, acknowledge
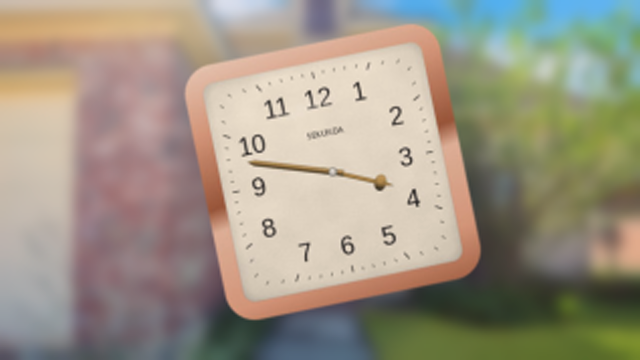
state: 3:48
